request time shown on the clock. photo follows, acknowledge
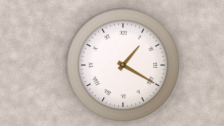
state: 1:20
